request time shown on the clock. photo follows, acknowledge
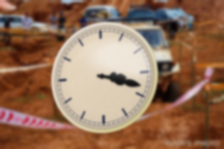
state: 3:18
